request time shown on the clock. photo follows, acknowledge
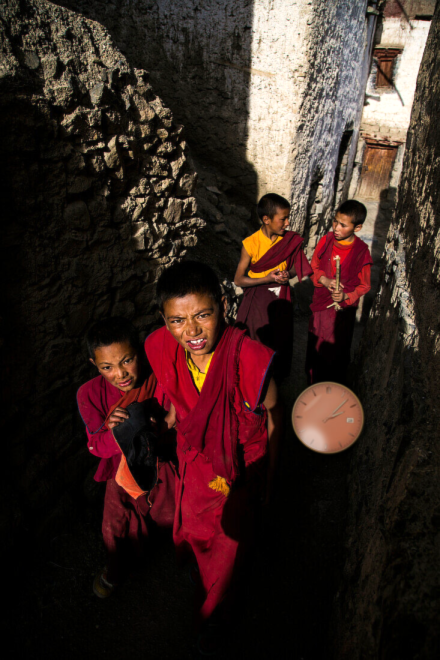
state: 2:07
